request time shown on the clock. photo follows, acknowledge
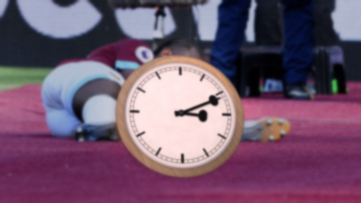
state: 3:11
